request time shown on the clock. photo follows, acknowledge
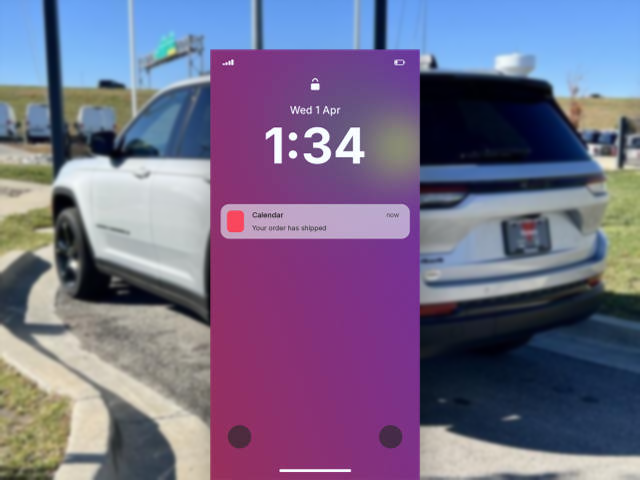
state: 1:34
